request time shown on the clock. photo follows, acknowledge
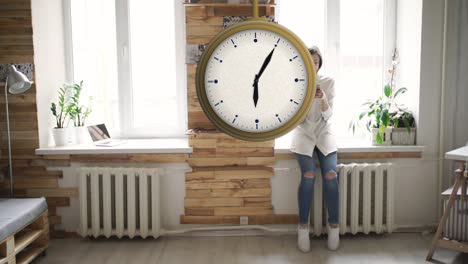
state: 6:05
